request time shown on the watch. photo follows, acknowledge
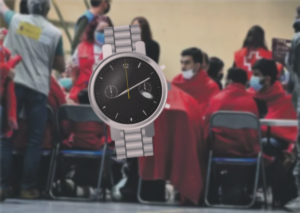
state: 8:11
